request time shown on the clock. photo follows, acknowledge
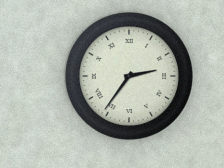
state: 2:36
